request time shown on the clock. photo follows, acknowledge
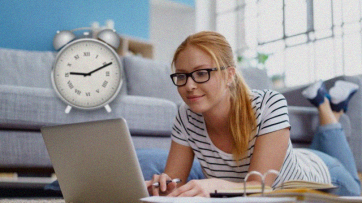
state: 9:11
